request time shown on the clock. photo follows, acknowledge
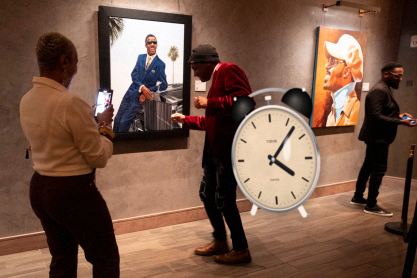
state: 4:07
